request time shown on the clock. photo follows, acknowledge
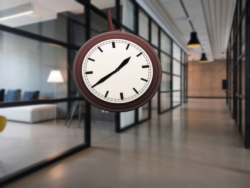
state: 1:40
